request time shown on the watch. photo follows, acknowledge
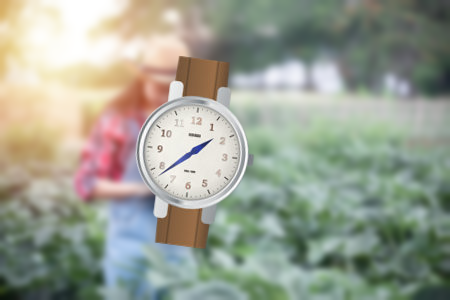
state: 1:38
